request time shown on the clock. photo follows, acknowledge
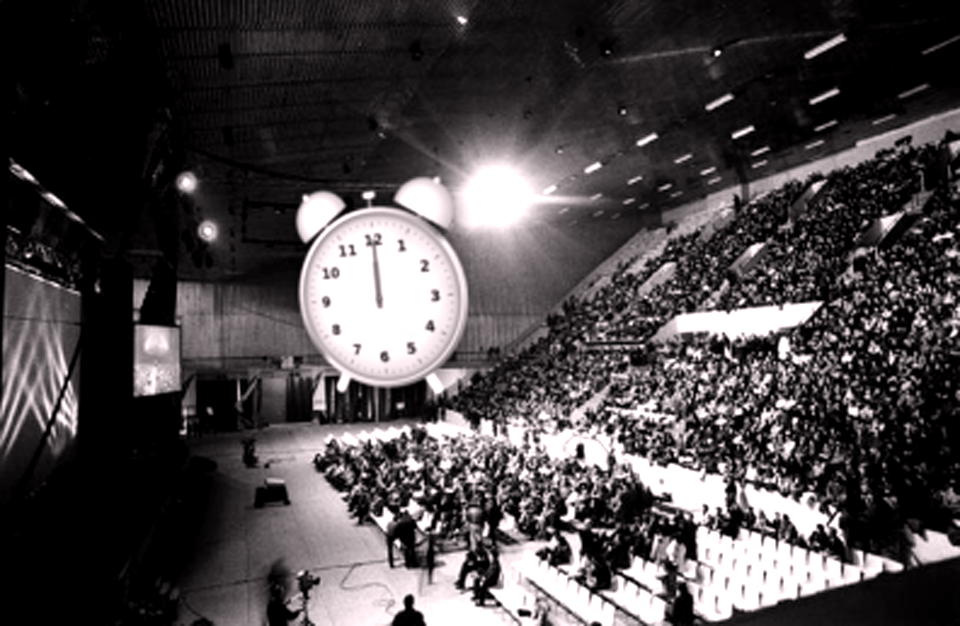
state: 12:00
